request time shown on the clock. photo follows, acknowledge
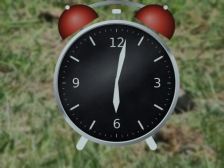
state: 6:02
